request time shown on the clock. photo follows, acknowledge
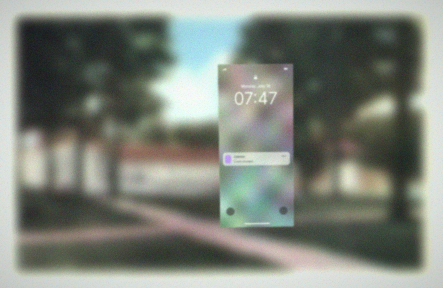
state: 7:47
